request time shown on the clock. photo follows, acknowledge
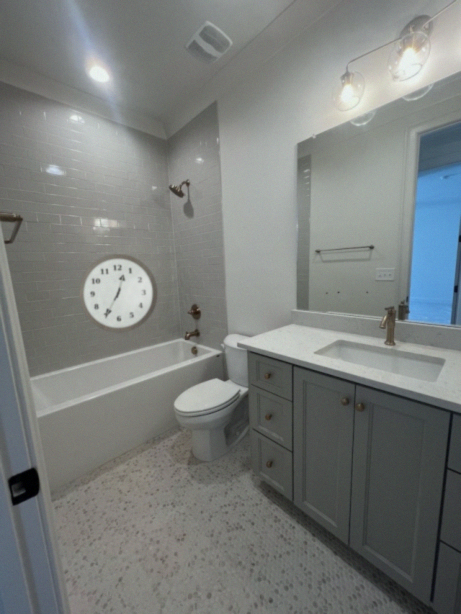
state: 12:35
